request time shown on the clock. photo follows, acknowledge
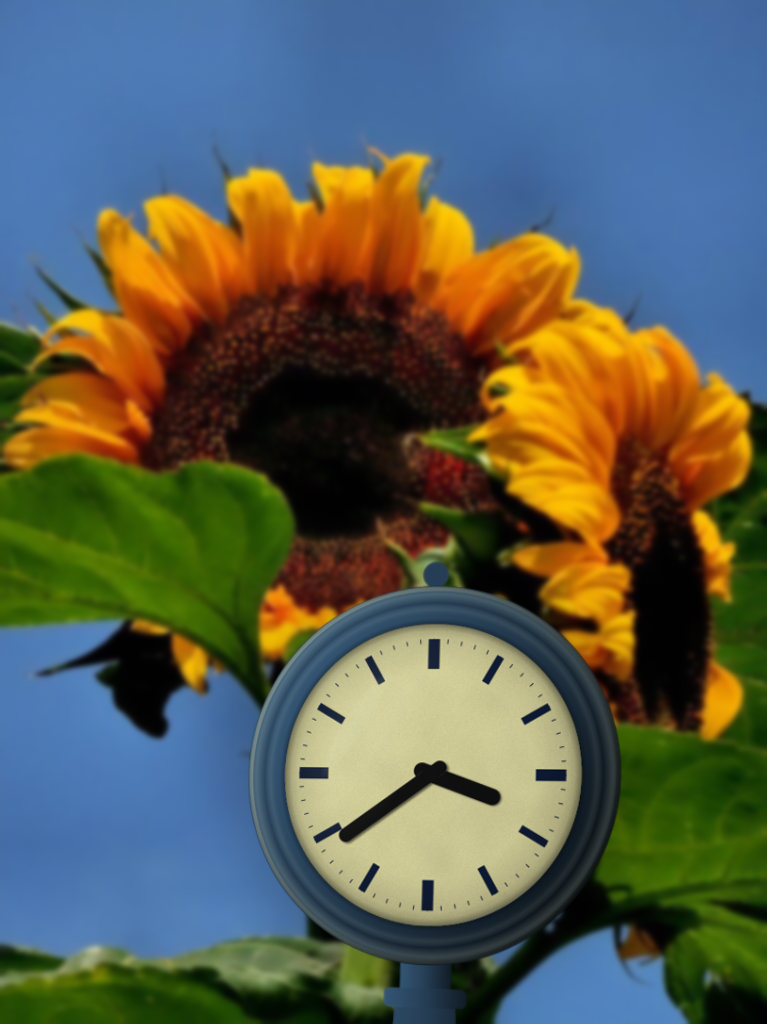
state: 3:39
